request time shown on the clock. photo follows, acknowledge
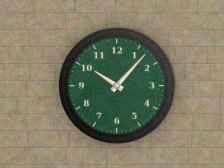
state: 10:07
